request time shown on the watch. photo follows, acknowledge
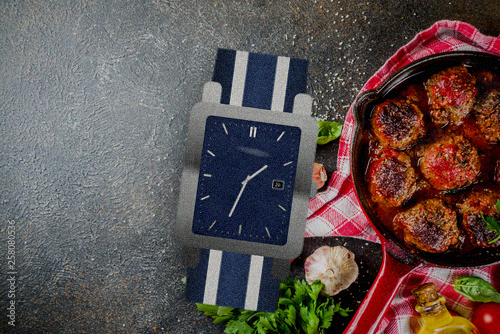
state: 1:33
